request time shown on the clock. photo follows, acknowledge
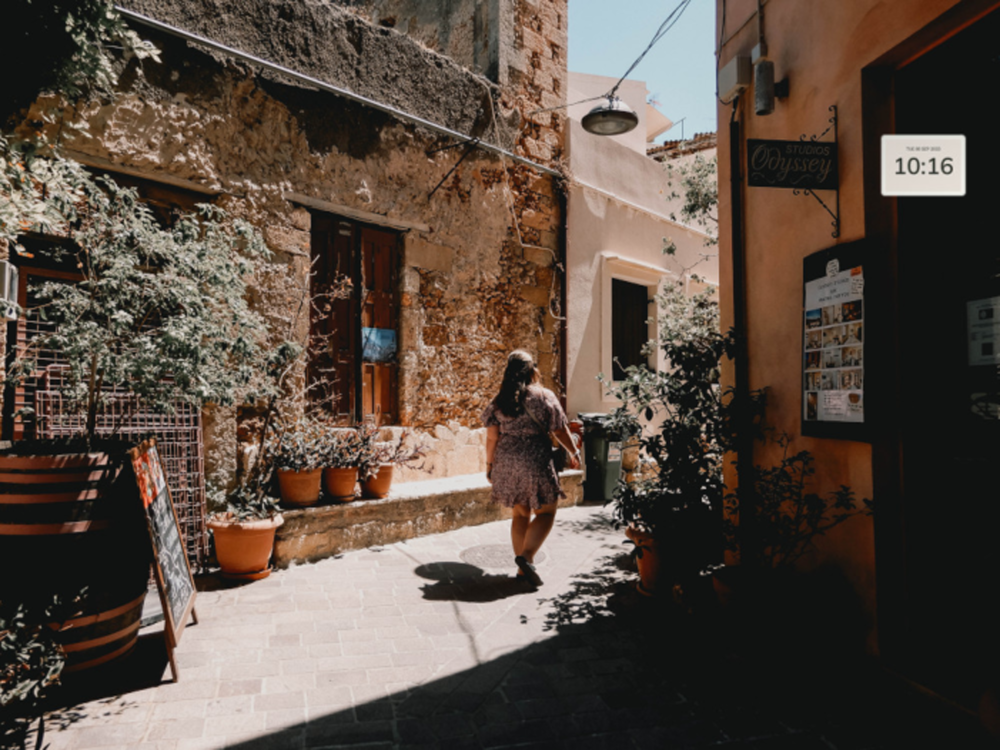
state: 10:16
